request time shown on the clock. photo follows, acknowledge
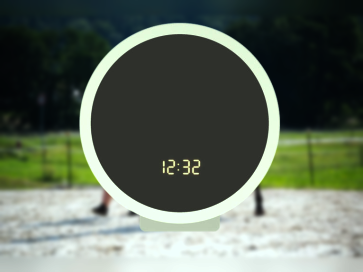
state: 12:32
